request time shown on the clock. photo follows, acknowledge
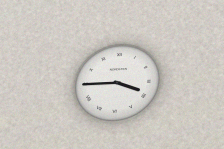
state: 3:45
